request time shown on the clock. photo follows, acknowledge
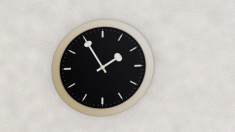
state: 1:55
